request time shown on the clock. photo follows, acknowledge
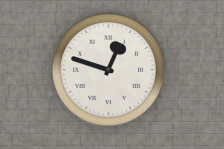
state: 12:48
